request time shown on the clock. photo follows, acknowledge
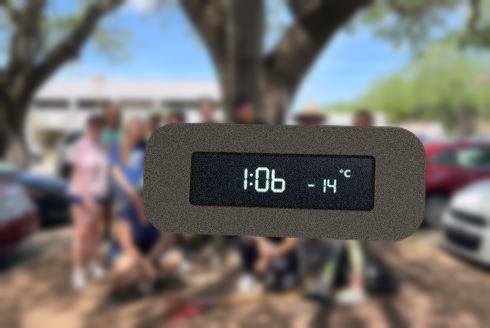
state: 1:06
